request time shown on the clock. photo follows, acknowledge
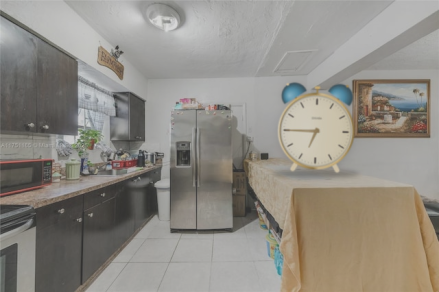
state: 6:45
